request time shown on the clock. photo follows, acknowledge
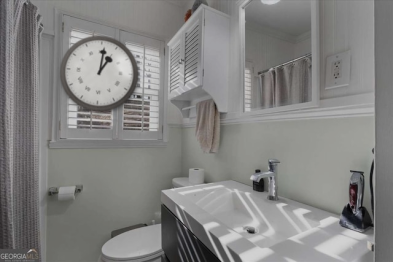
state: 1:01
